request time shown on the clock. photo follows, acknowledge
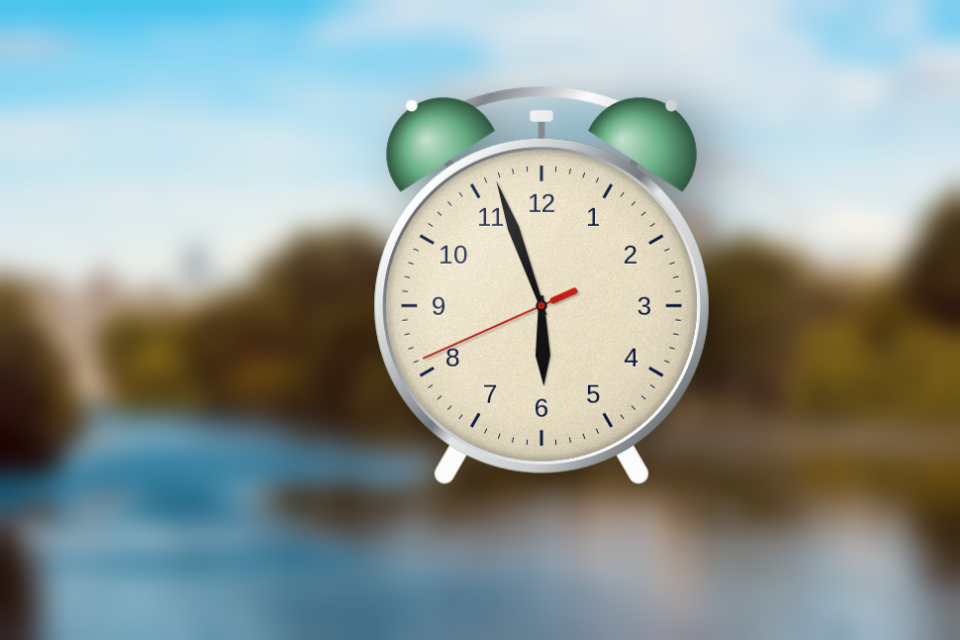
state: 5:56:41
